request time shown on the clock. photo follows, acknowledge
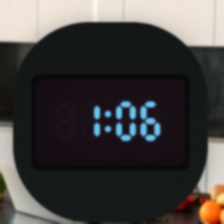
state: 1:06
